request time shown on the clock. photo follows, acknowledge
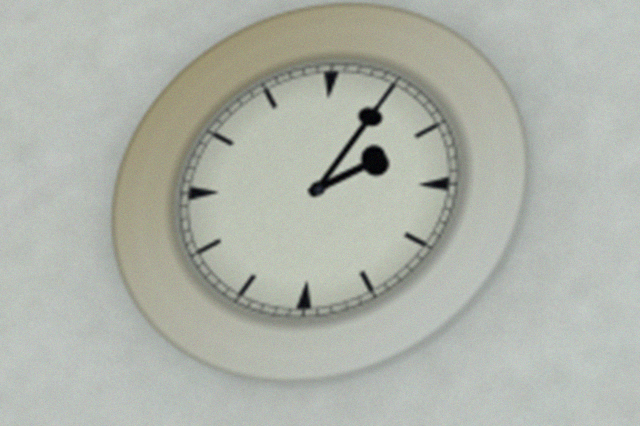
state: 2:05
